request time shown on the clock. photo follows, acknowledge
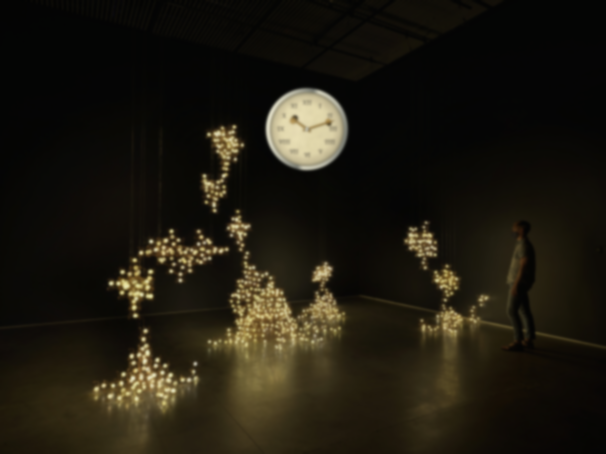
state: 10:12
